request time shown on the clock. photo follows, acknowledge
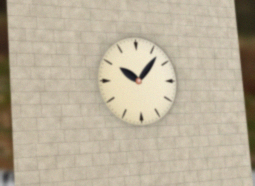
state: 10:07
